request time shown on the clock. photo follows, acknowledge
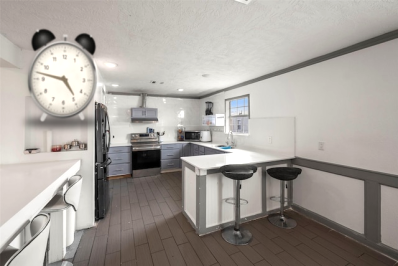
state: 4:47
